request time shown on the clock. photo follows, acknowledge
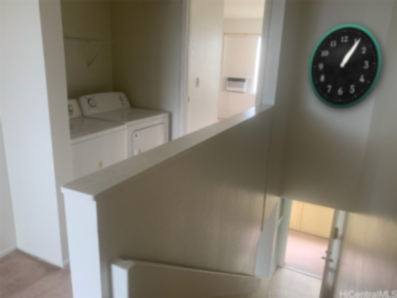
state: 1:06
